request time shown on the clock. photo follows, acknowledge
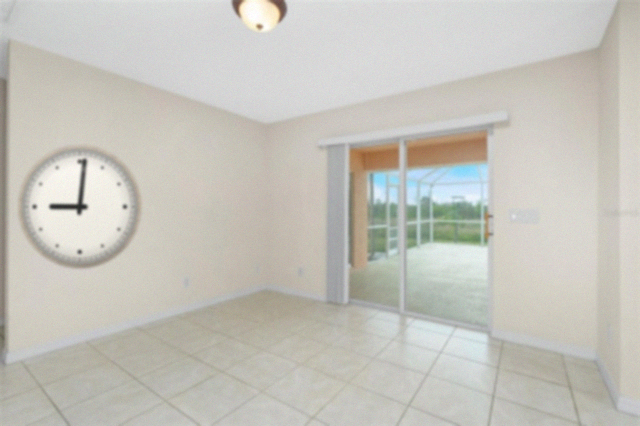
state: 9:01
